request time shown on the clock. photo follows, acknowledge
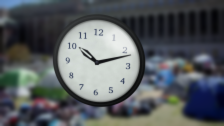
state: 10:12
